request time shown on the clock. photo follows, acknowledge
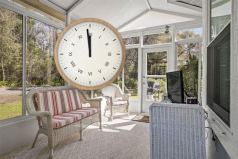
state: 11:59
